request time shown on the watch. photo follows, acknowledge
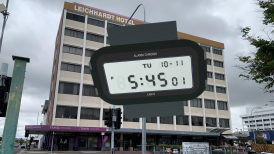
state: 5:45:01
